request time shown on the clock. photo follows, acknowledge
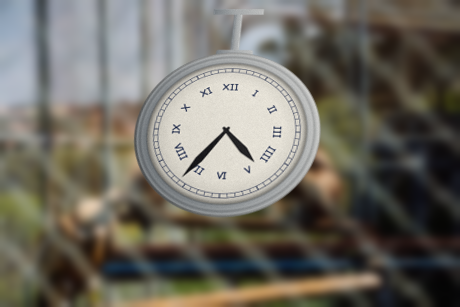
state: 4:36
